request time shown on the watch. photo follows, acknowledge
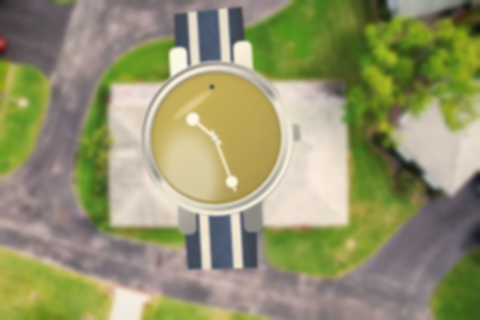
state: 10:27
